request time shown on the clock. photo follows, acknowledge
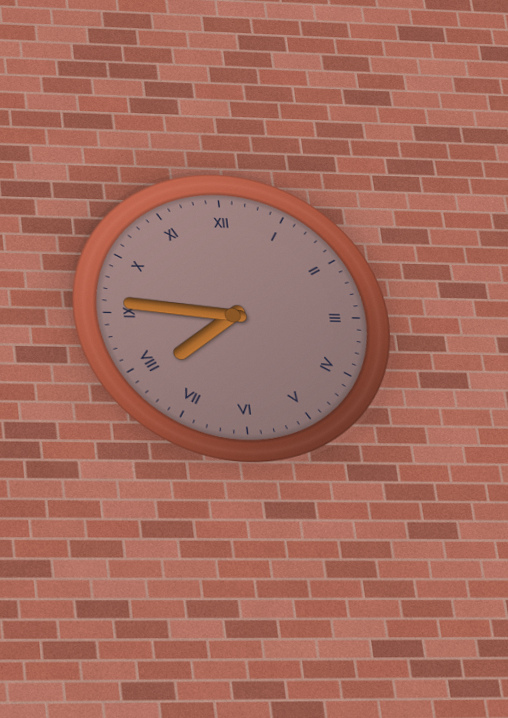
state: 7:46
